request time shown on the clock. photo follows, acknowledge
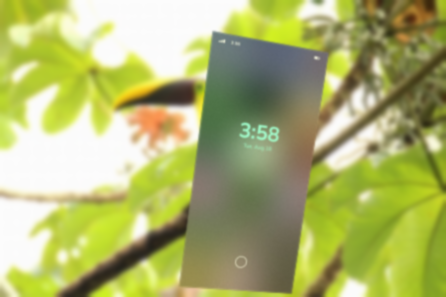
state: 3:58
